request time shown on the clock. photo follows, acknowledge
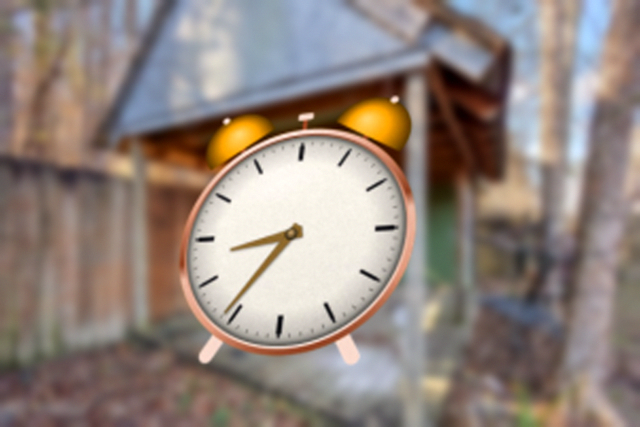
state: 8:36
